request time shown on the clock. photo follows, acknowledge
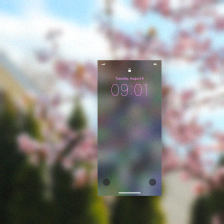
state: 9:01
